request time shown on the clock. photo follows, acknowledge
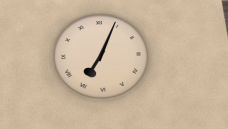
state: 7:04
